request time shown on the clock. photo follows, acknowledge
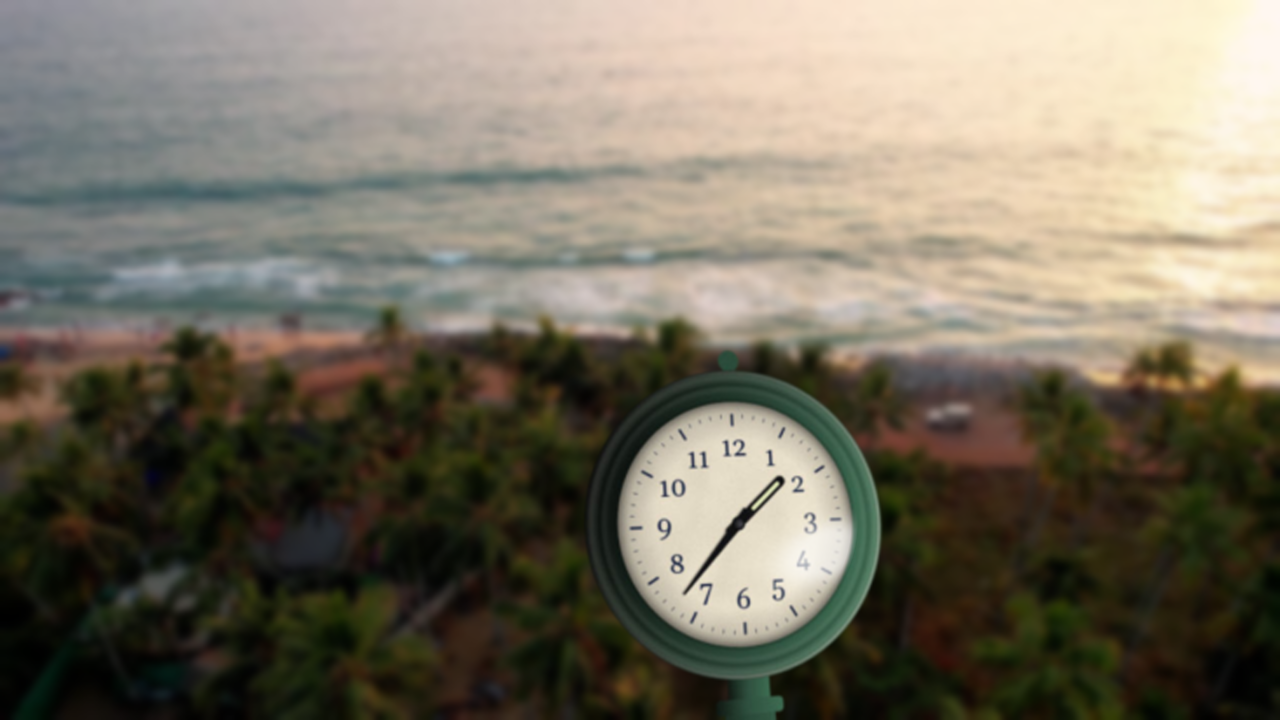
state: 1:37
